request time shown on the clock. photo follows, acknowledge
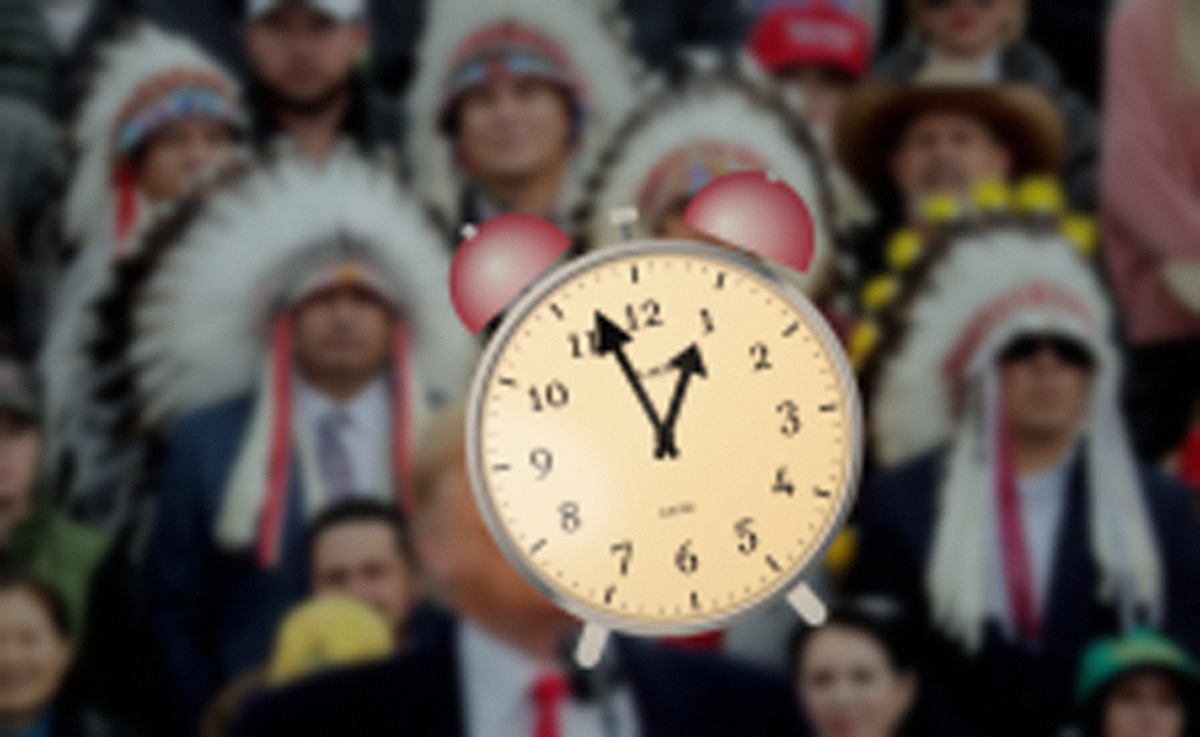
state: 12:57
